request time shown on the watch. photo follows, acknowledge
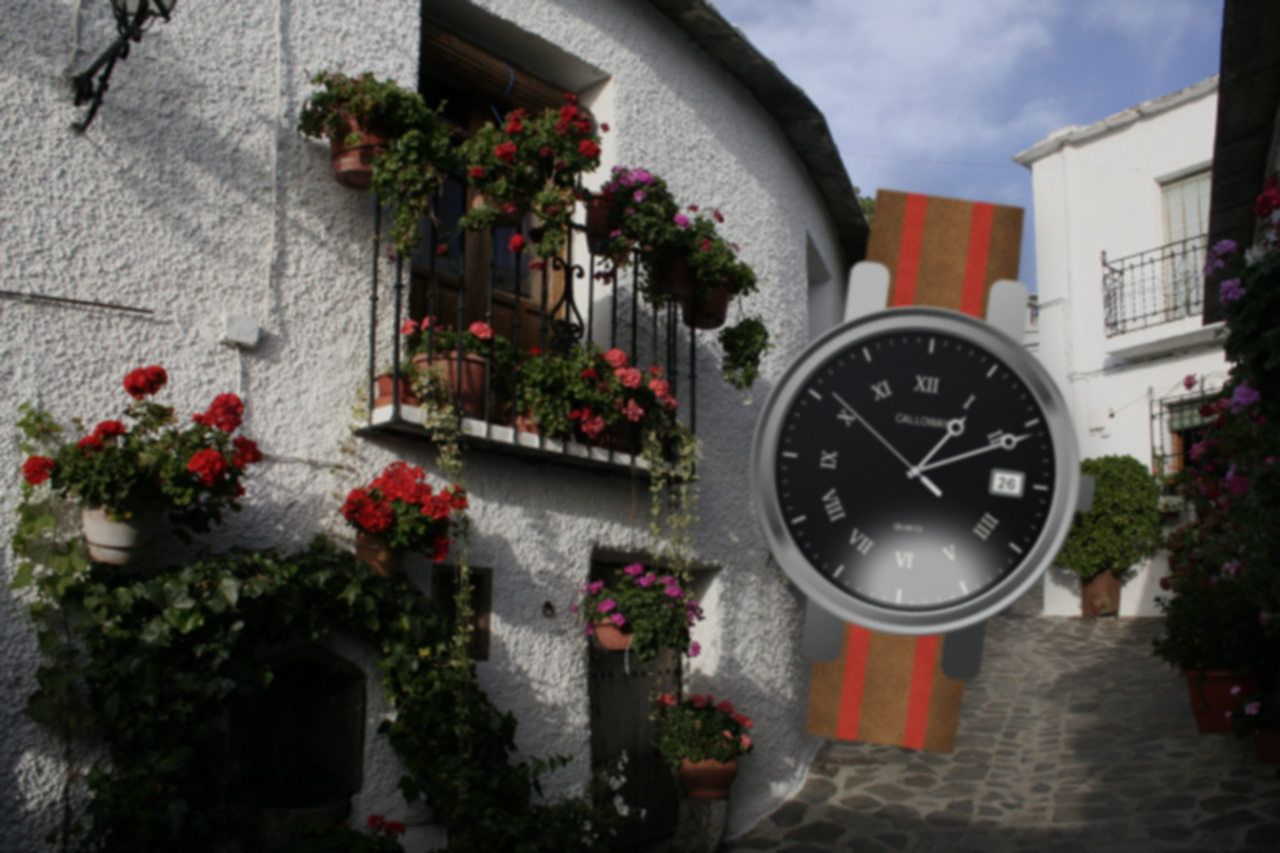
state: 1:10:51
